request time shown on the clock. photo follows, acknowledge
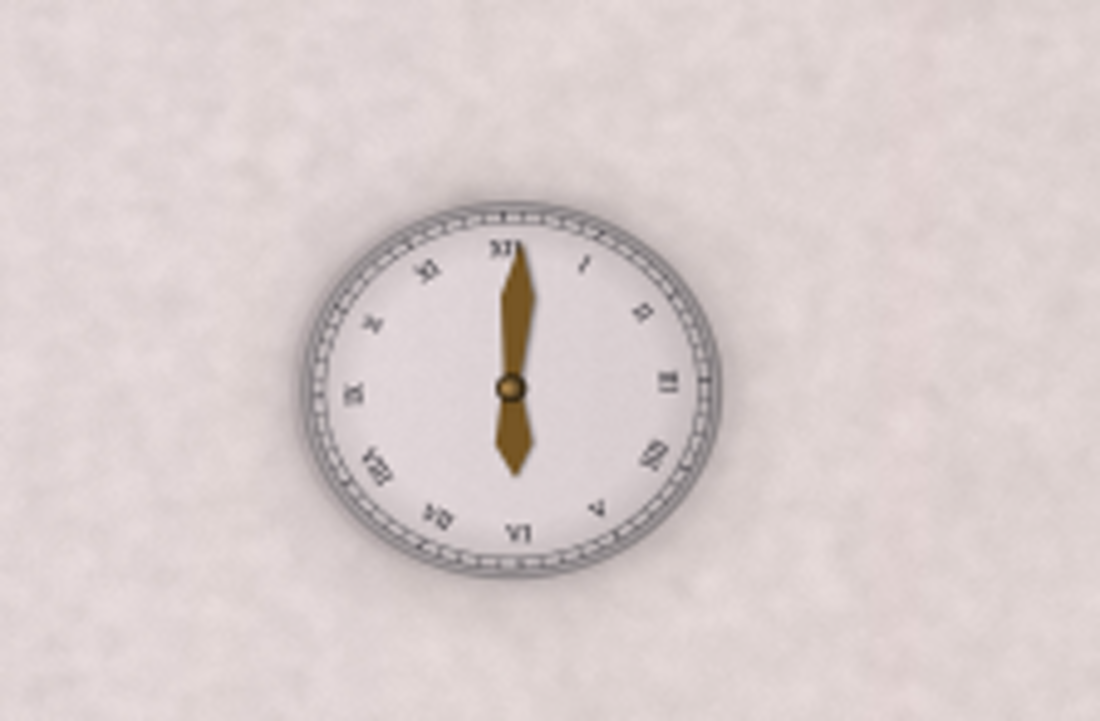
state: 6:01
